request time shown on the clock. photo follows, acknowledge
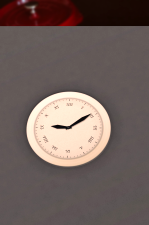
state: 9:09
